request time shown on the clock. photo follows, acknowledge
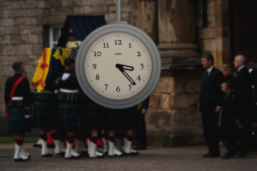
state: 3:23
